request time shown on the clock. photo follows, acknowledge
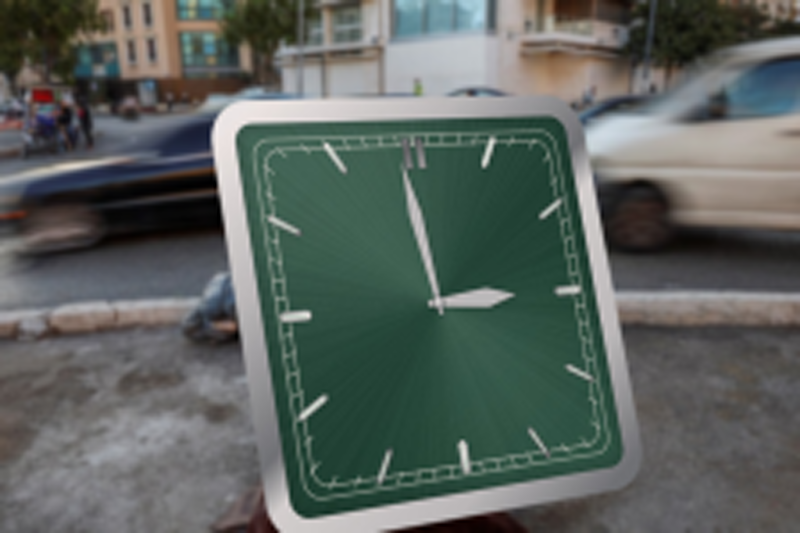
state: 2:59
